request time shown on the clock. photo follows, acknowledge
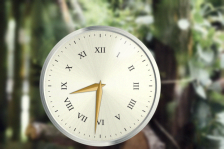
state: 8:31
